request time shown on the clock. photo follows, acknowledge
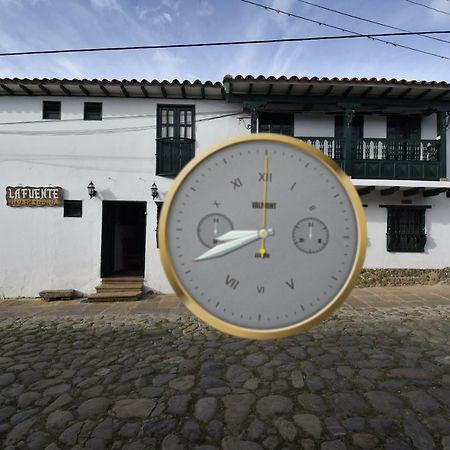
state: 8:41
